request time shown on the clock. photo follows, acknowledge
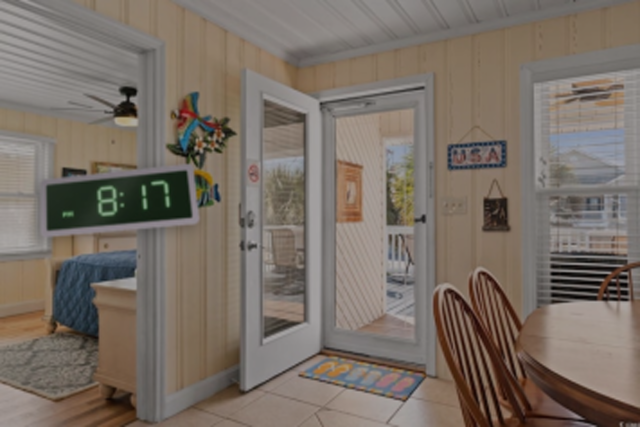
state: 8:17
